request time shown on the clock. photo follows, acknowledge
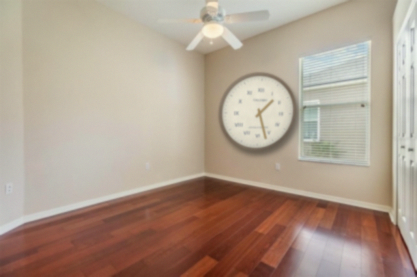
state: 1:27
